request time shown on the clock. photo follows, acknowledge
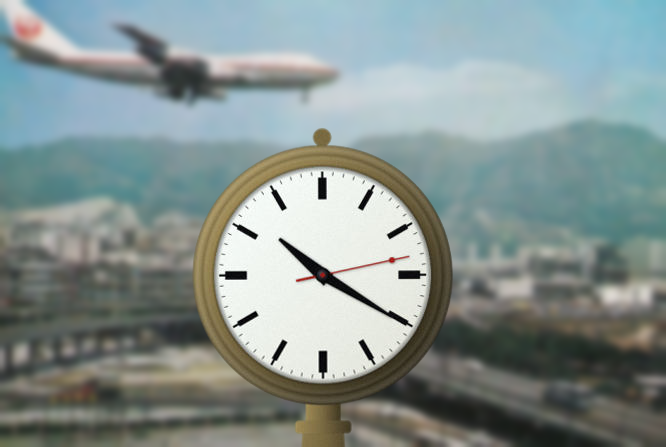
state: 10:20:13
